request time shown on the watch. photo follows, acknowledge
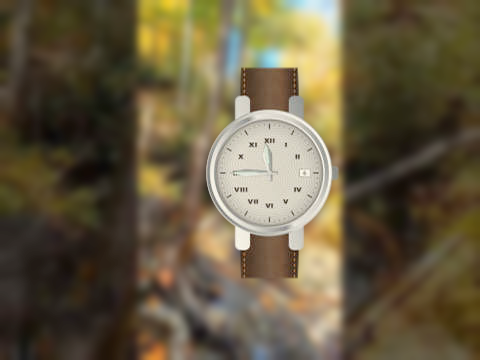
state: 11:45
